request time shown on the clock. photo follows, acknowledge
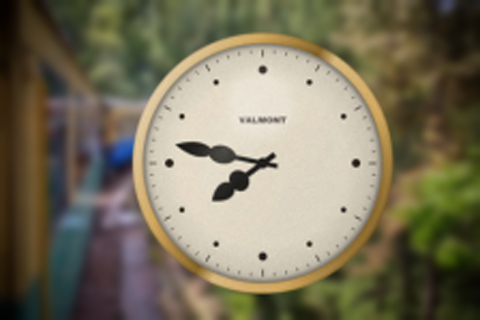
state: 7:47
